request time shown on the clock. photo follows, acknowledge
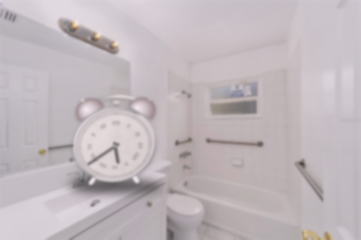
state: 5:39
